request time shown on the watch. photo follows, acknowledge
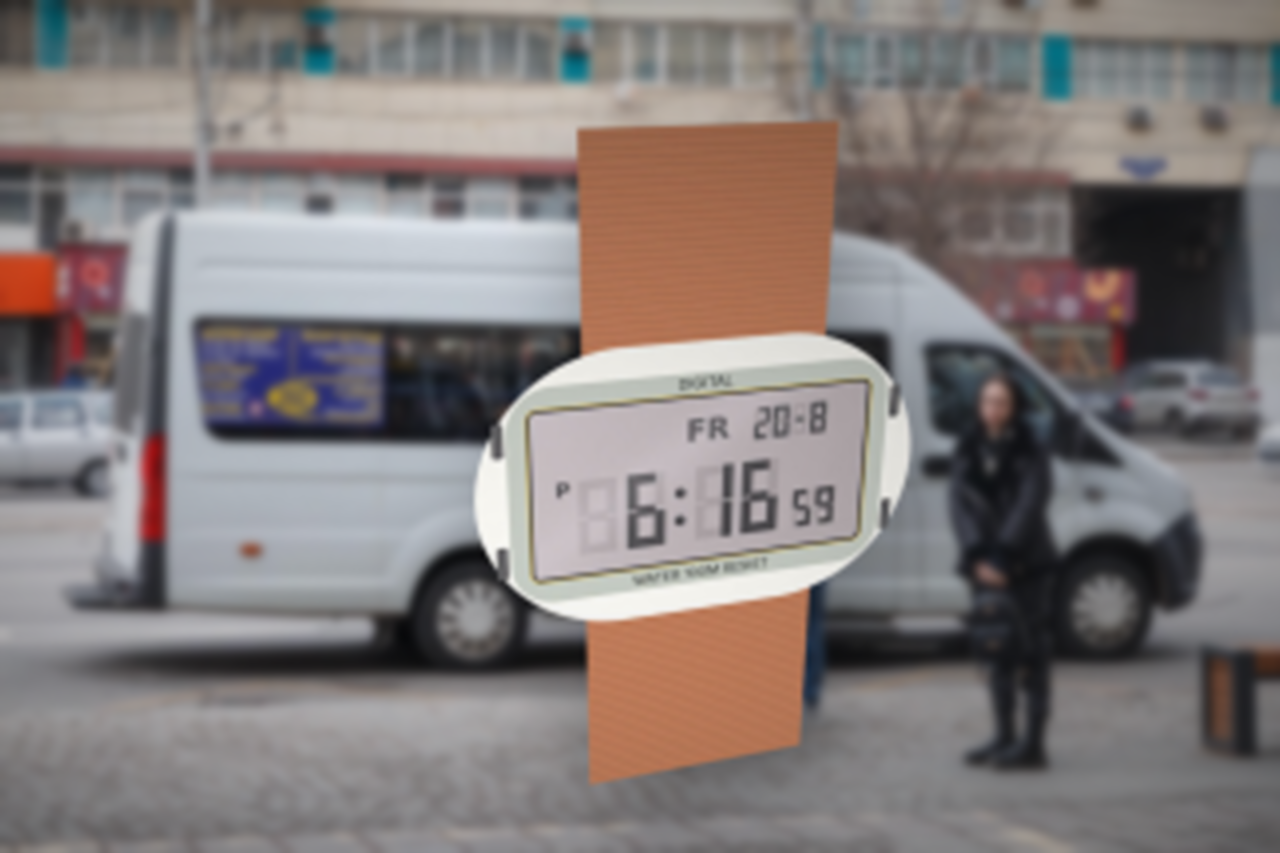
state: 6:16:59
